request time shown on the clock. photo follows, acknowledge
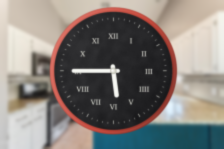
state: 5:45
